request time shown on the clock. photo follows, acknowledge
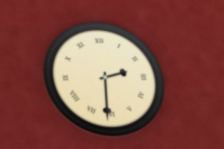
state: 2:31
